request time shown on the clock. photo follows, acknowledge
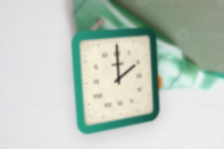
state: 2:00
